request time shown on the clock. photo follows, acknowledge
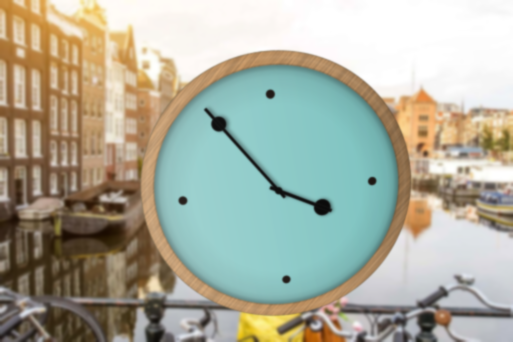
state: 3:54
